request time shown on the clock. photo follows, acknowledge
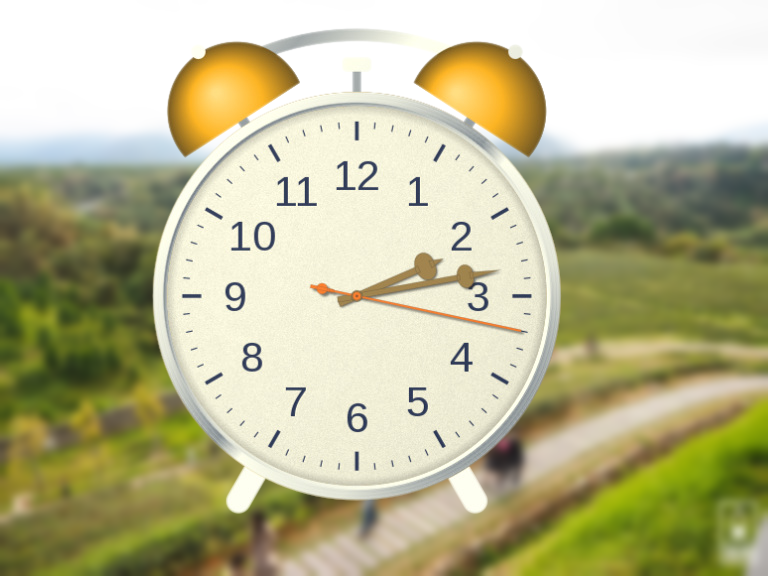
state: 2:13:17
